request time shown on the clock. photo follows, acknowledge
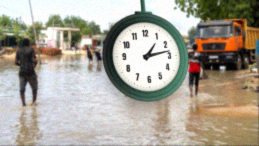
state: 1:13
